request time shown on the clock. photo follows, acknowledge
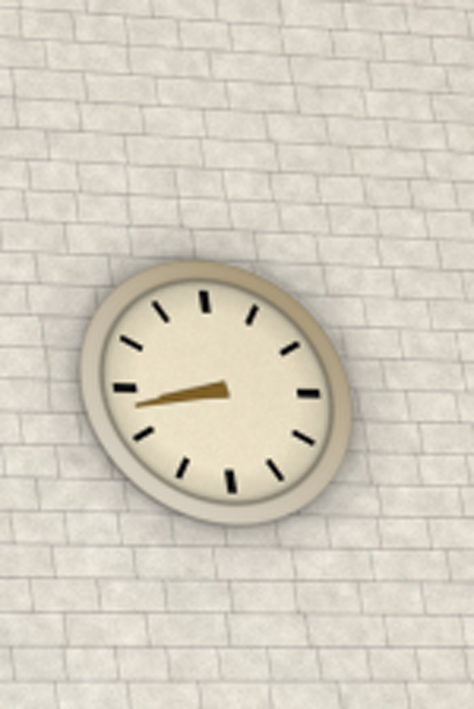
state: 8:43
